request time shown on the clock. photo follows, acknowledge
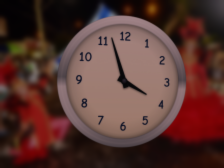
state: 3:57
